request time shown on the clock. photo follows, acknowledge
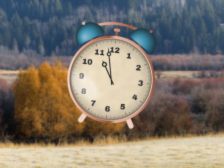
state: 10:58
